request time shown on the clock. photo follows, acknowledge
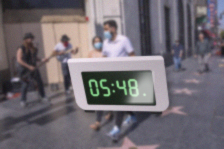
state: 5:48
